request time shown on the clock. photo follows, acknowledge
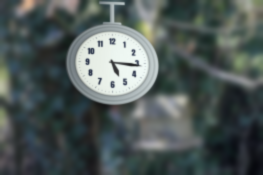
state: 5:16
